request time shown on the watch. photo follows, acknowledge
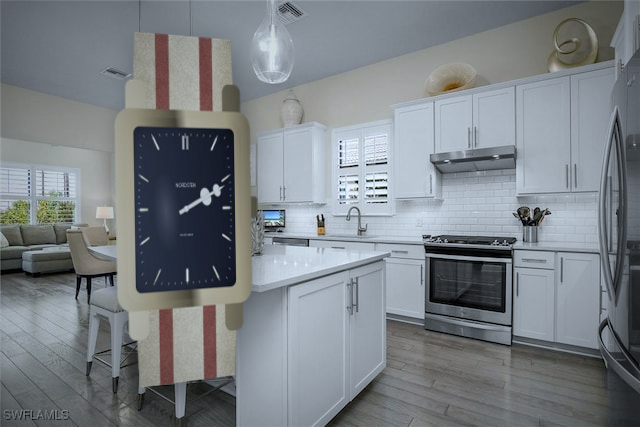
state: 2:11
